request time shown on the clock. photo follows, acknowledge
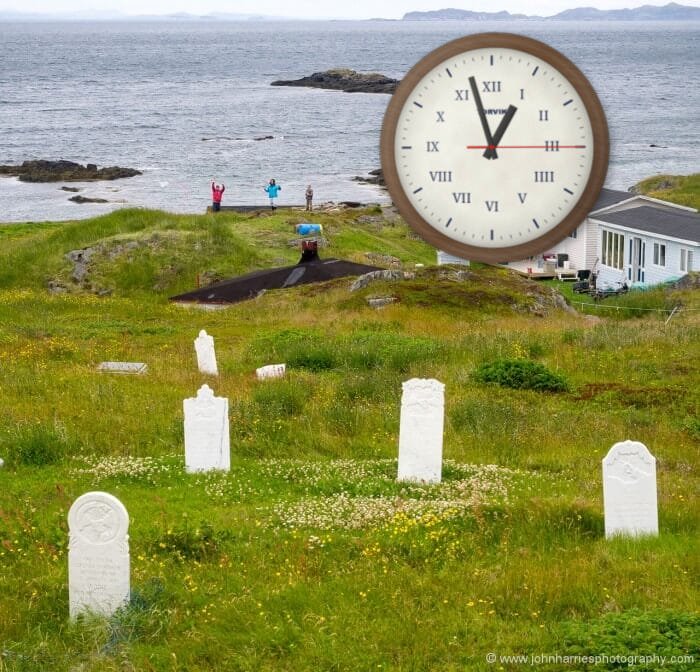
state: 12:57:15
